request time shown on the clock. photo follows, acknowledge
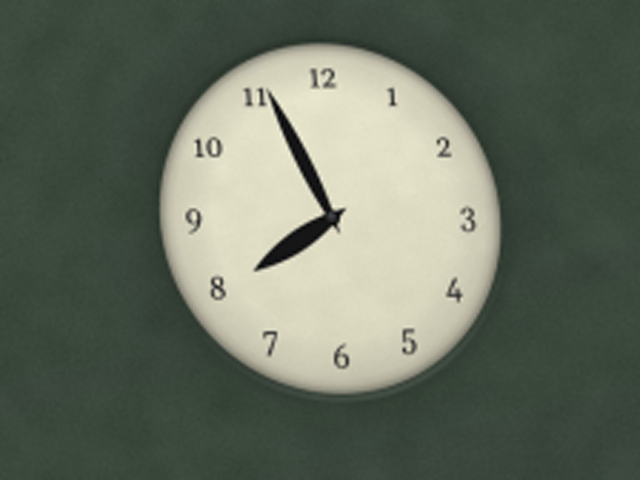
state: 7:56
